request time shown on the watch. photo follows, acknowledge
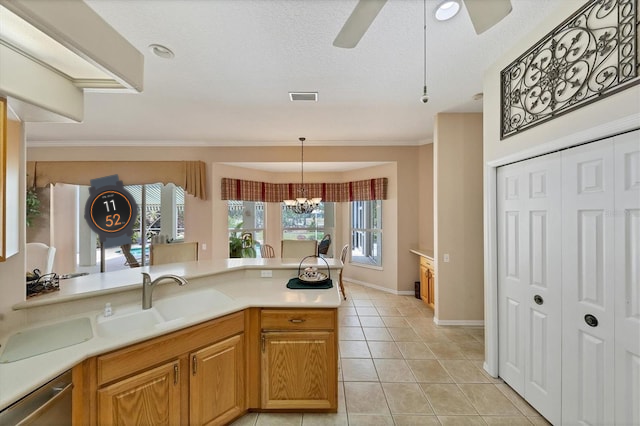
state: 11:52
